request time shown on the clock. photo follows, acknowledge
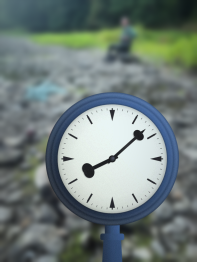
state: 8:08
